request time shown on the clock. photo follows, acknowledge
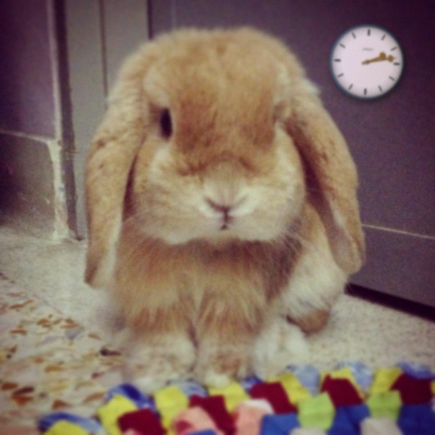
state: 2:13
